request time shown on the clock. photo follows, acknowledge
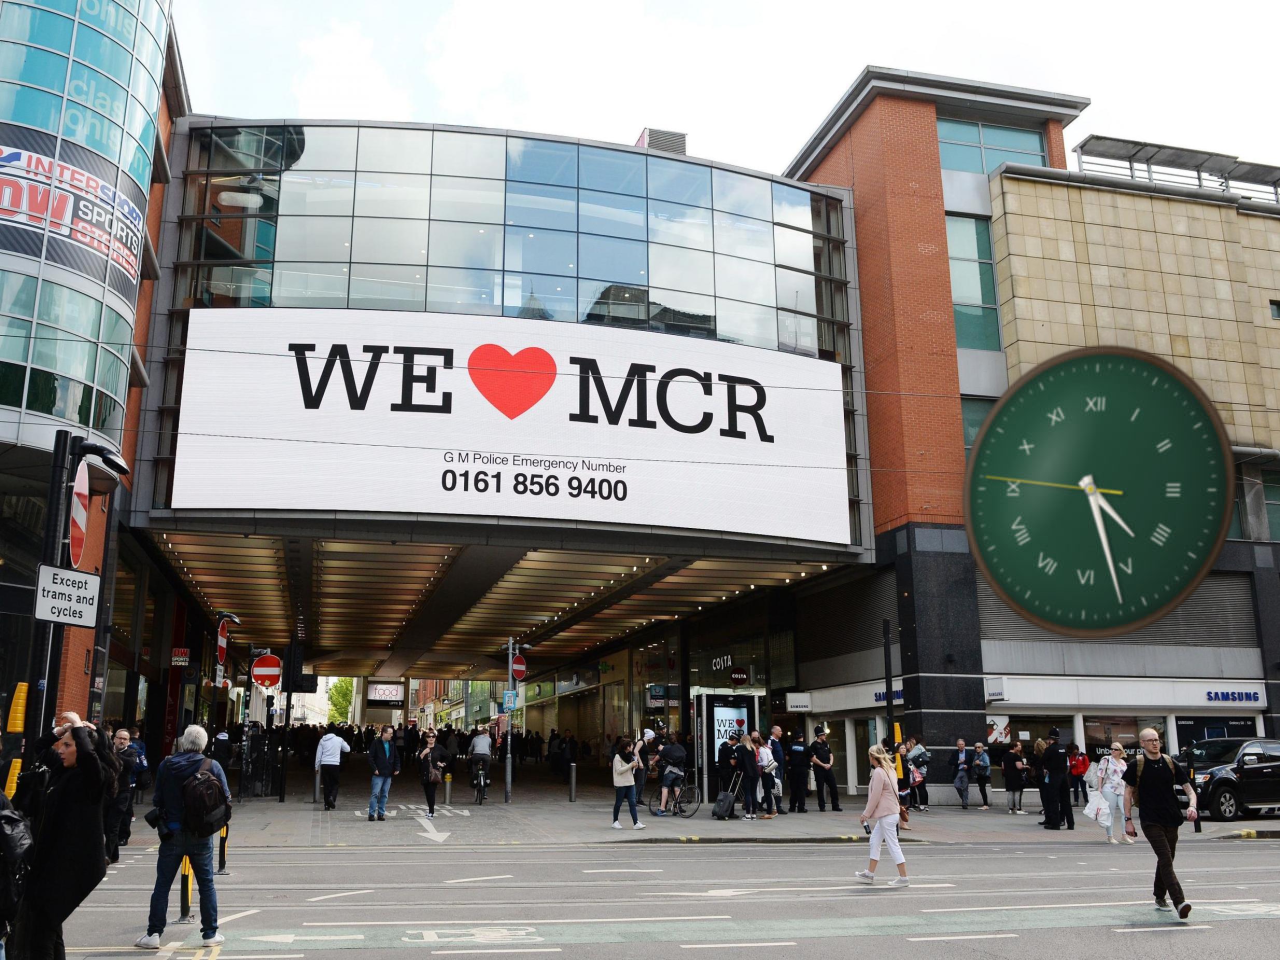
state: 4:26:46
